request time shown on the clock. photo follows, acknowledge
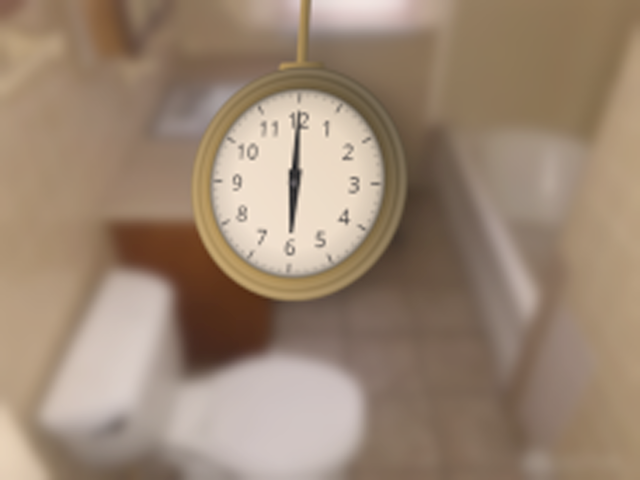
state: 6:00
